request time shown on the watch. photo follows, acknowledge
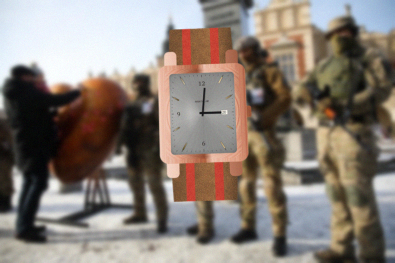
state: 3:01
